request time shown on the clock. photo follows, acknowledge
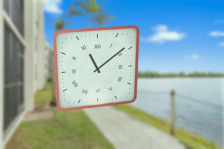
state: 11:09
